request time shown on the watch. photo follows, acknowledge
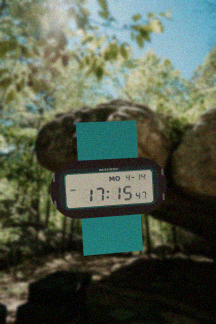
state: 17:15:47
